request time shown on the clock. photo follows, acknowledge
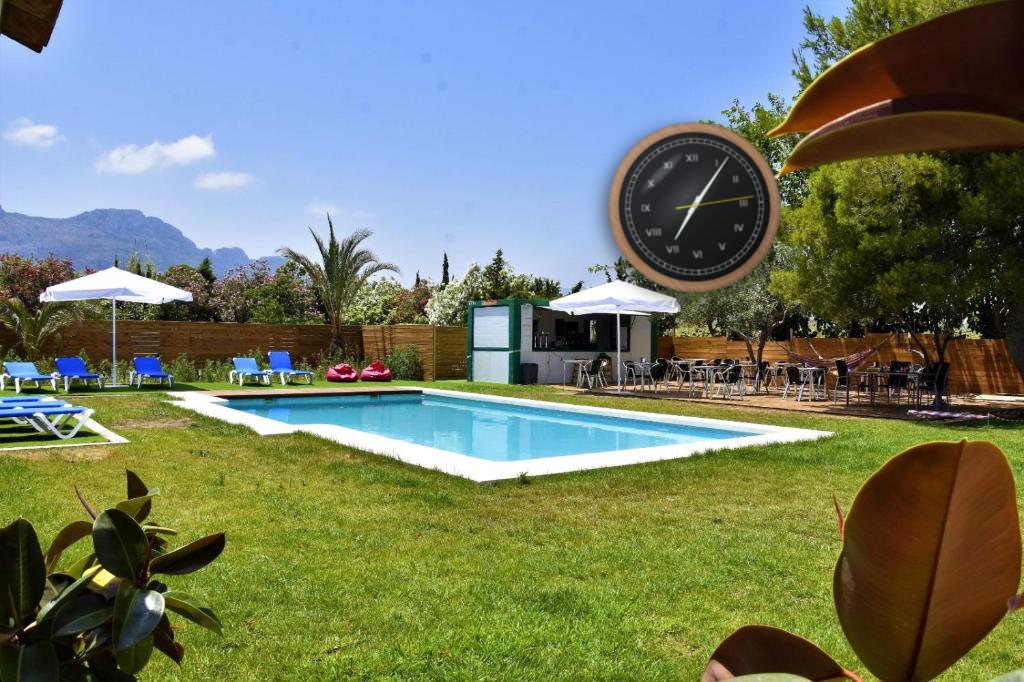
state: 7:06:14
